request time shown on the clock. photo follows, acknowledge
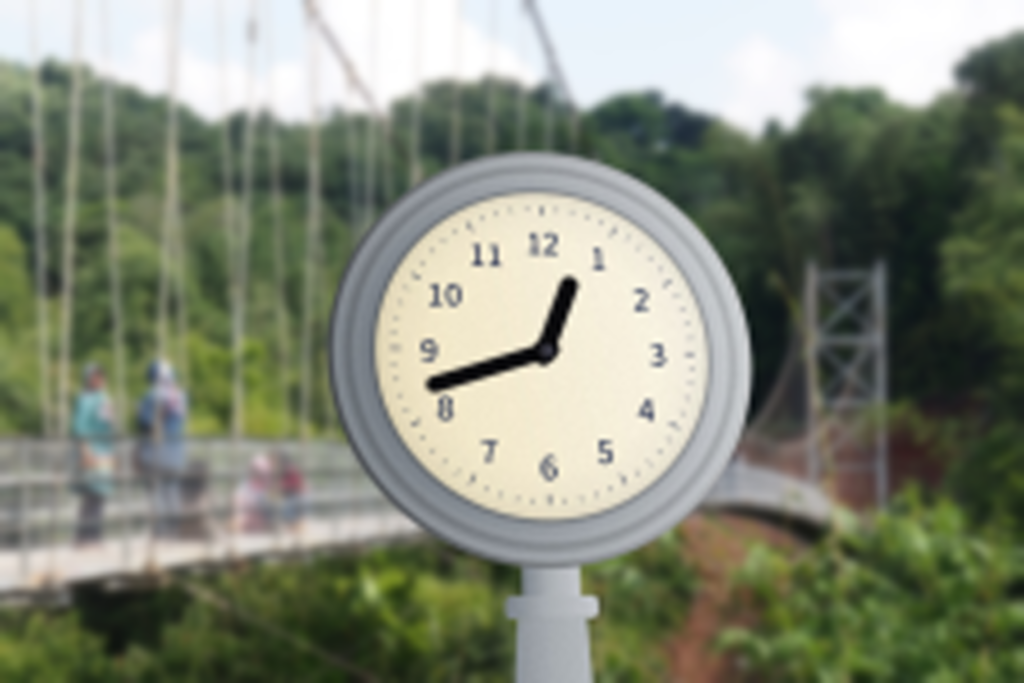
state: 12:42
